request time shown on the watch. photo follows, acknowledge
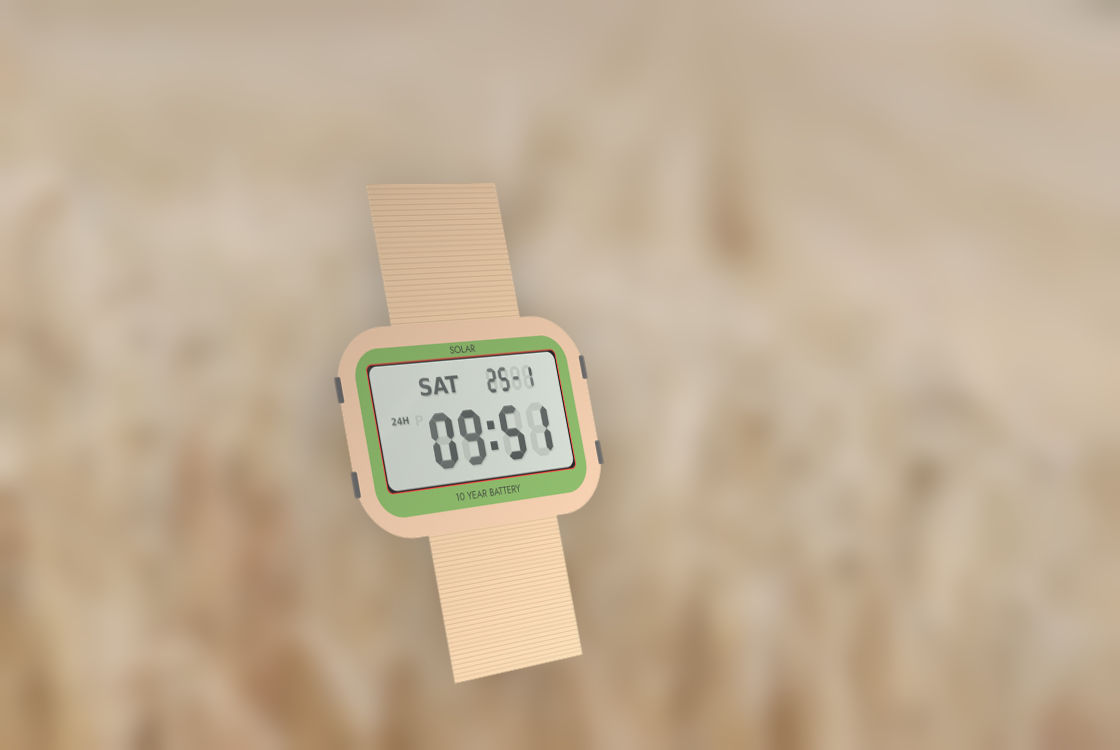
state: 9:51
